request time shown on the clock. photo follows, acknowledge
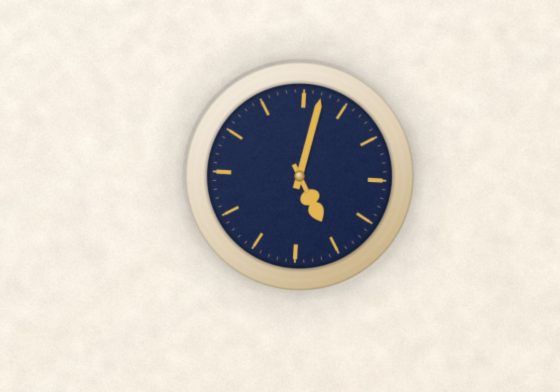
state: 5:02
